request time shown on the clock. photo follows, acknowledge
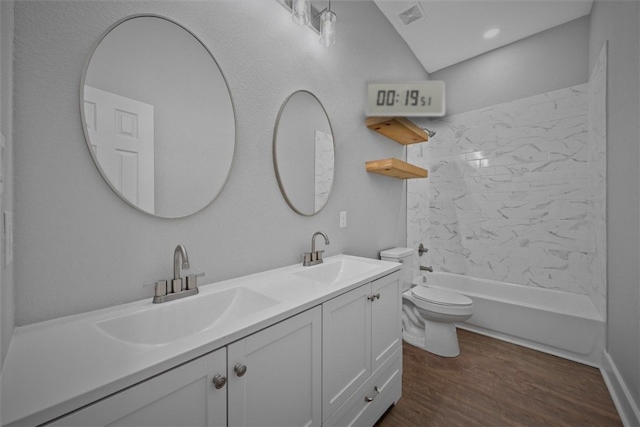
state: 0:19
